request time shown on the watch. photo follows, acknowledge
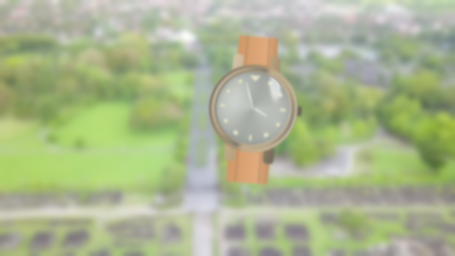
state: 3:57
